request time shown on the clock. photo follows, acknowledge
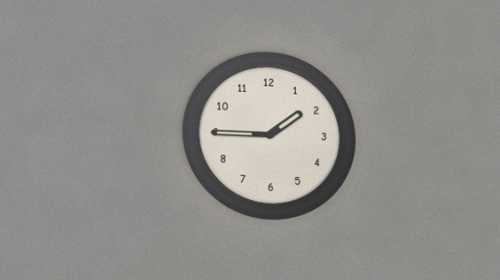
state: 1:45
